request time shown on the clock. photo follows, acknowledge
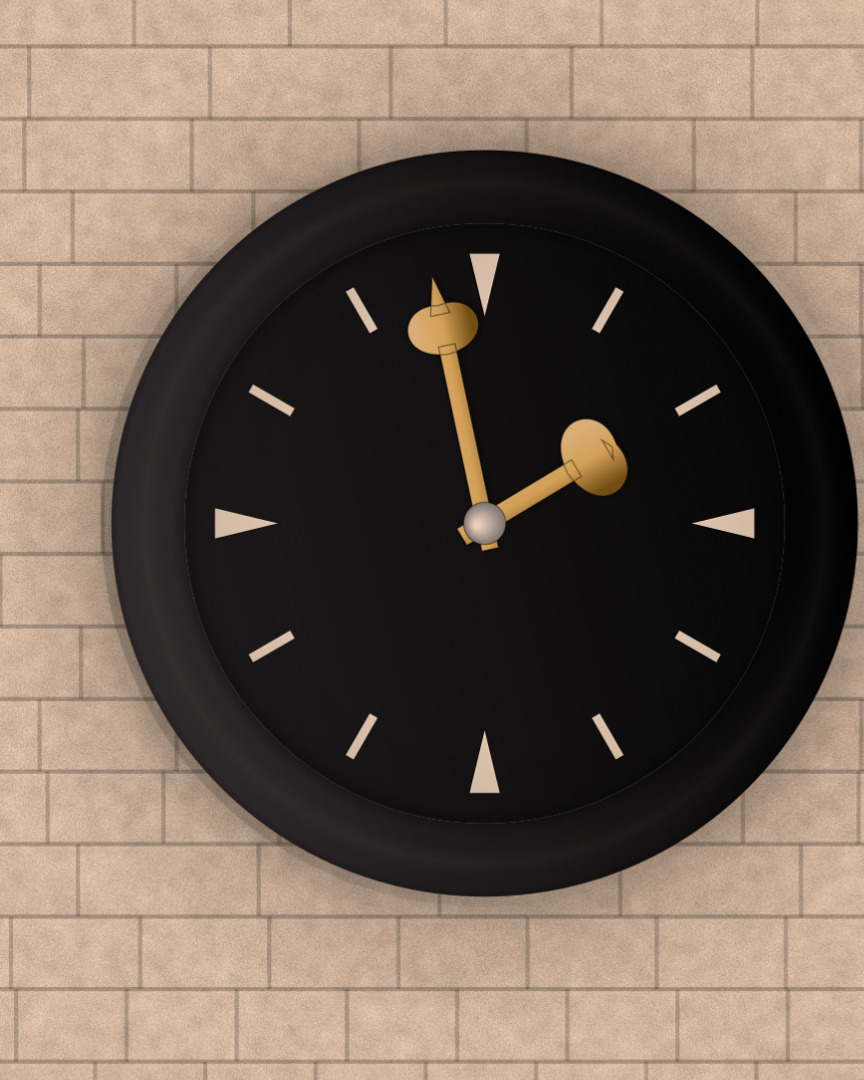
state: 1:58
